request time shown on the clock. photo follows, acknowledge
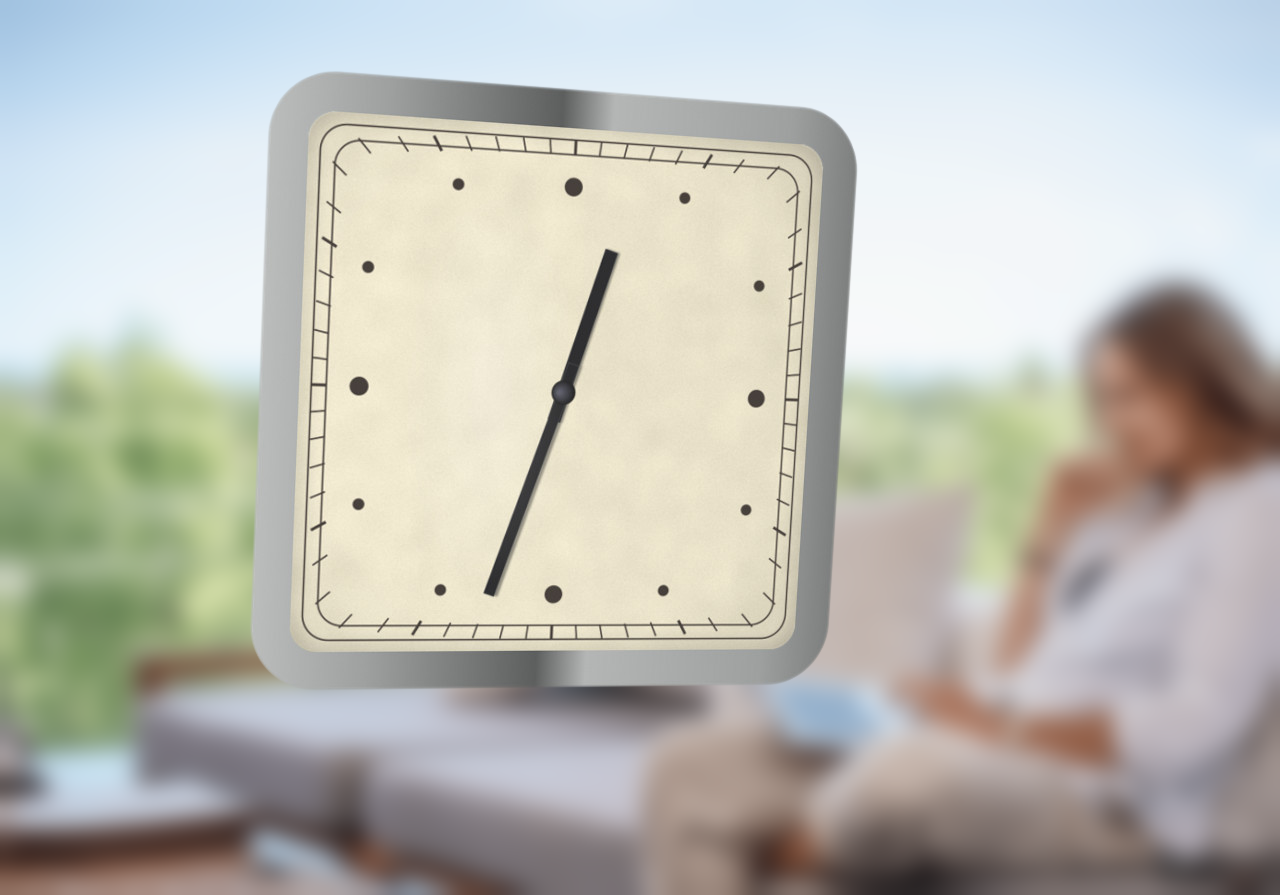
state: 12:33
